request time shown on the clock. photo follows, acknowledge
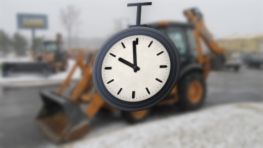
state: 9:59
